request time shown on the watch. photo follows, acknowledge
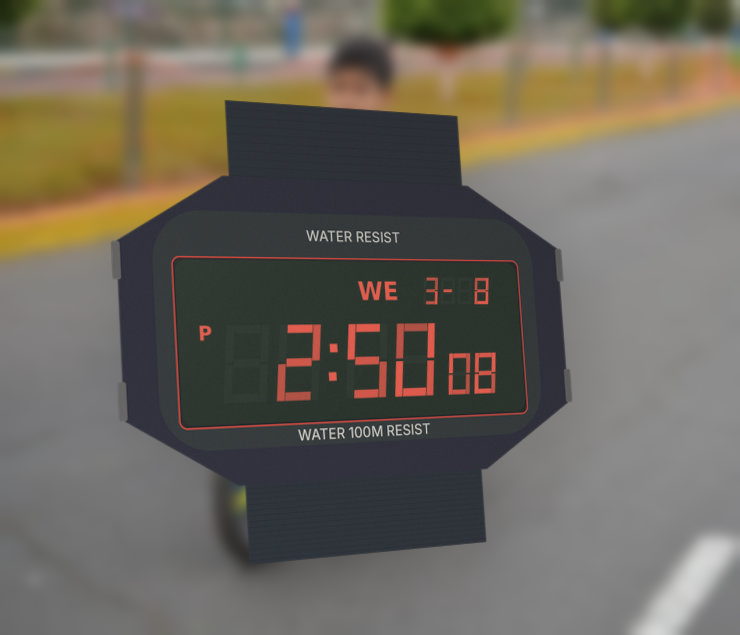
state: 2:50:08
